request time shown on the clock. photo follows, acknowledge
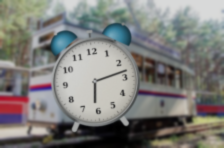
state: 6:13
